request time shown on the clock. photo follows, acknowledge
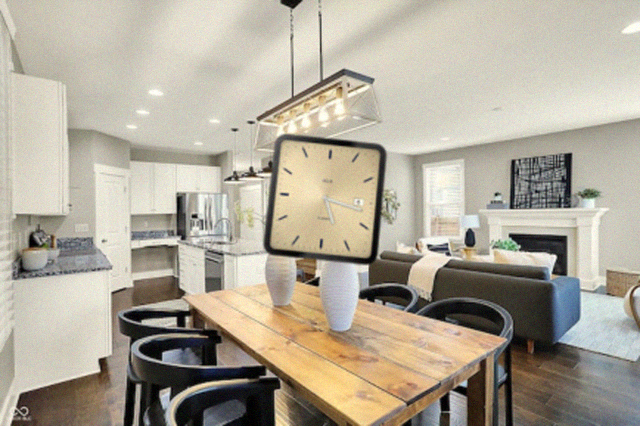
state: 5:17
